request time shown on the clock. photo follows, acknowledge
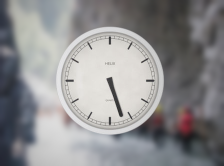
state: 5:27
